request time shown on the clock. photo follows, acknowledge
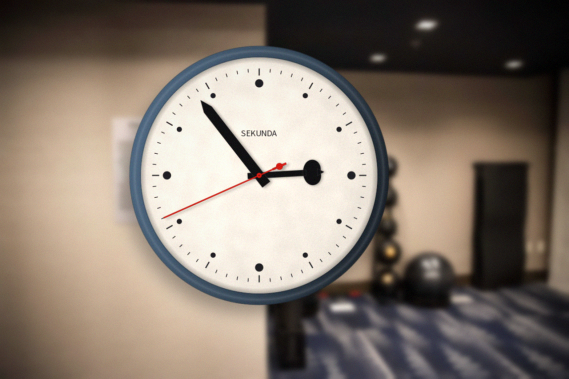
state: 2:53:41
